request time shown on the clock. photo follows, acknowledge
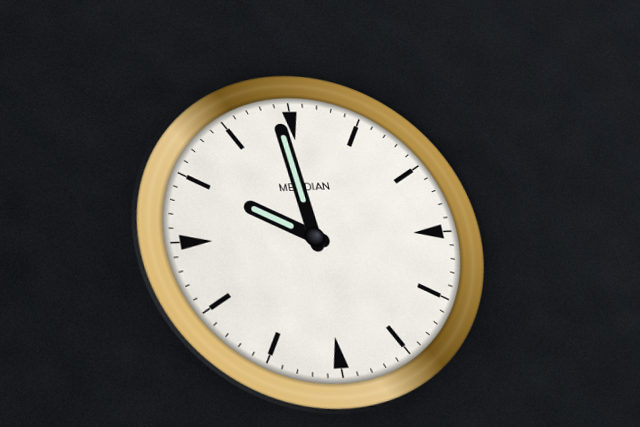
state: 9:59
